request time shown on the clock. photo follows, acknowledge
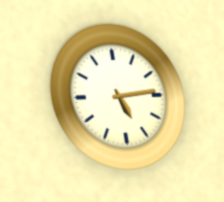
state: 5:14
